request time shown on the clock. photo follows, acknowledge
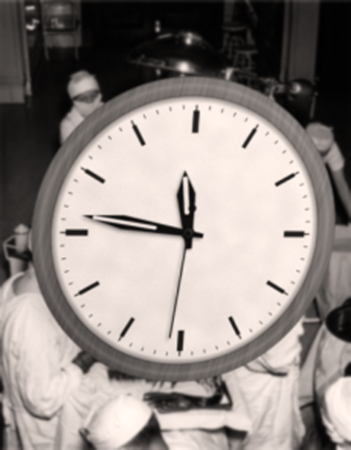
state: 11:46:31
